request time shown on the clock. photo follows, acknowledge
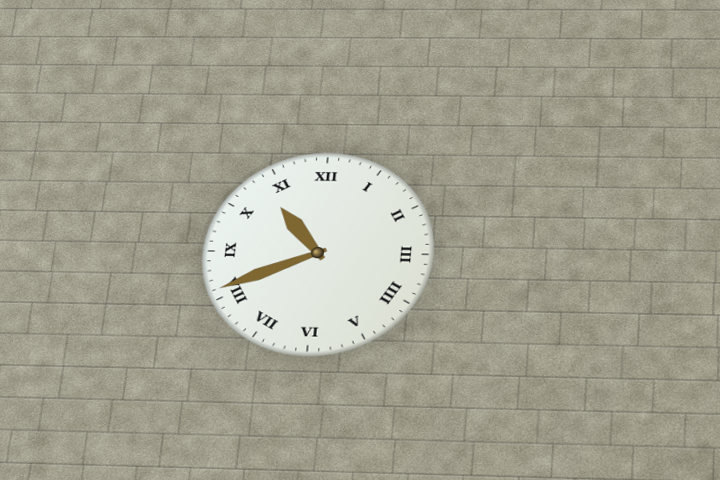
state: 10:41
